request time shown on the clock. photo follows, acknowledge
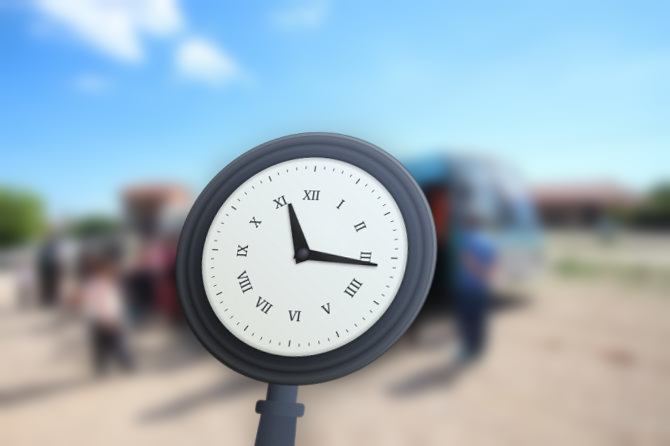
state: 11:16
